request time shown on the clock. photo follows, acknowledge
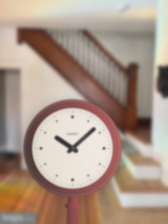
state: 10:08
